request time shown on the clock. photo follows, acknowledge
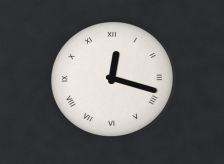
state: 12:18
